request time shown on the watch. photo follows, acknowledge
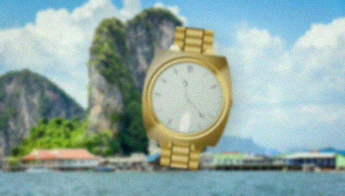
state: 11:22
